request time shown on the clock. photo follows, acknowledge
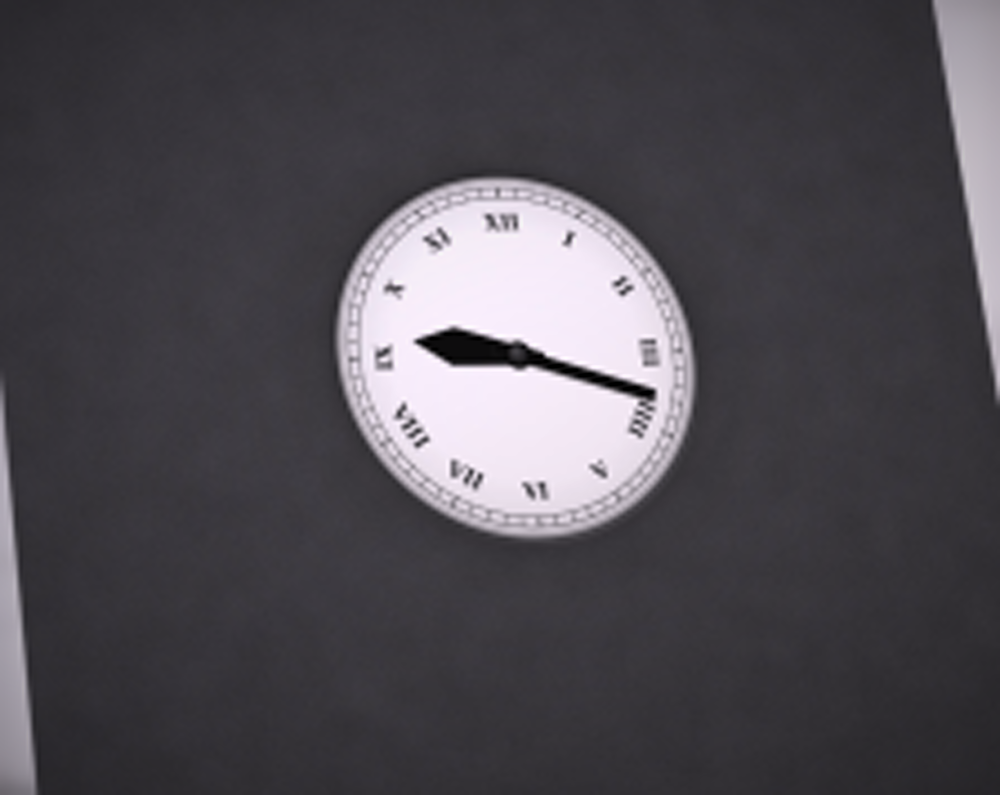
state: 9:18
